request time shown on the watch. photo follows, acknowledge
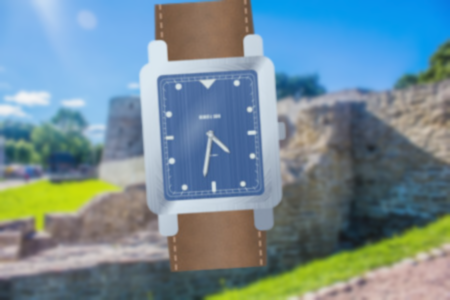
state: 4:32
